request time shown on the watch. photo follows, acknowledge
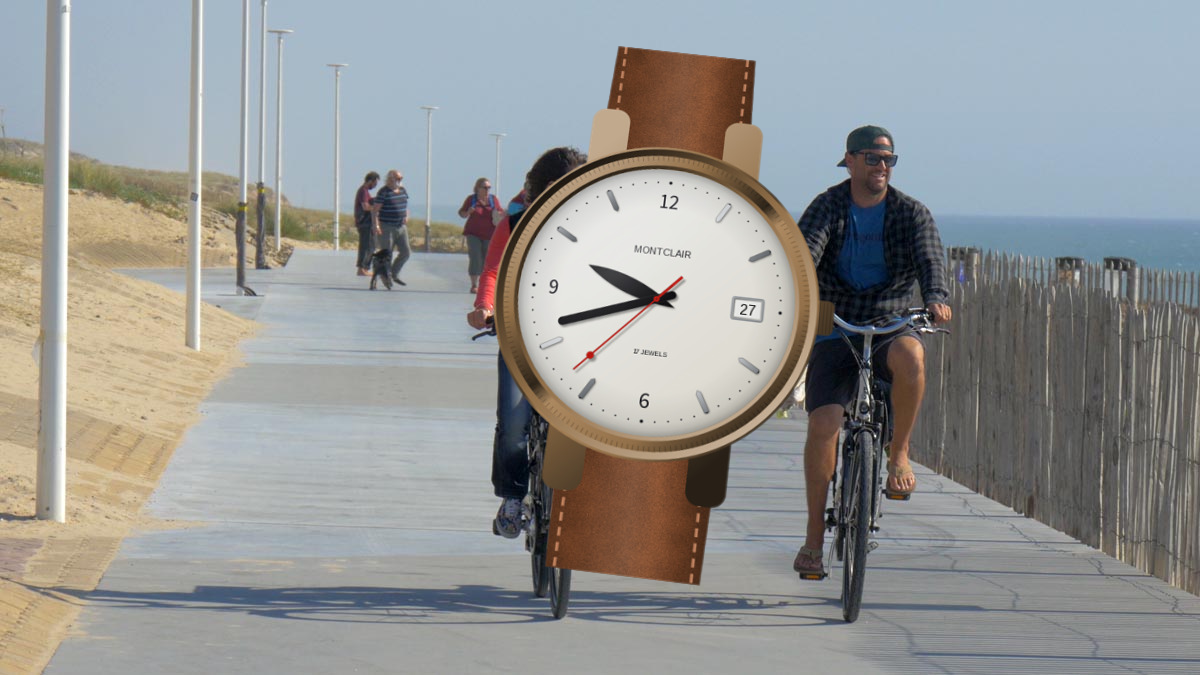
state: 9:41:37
